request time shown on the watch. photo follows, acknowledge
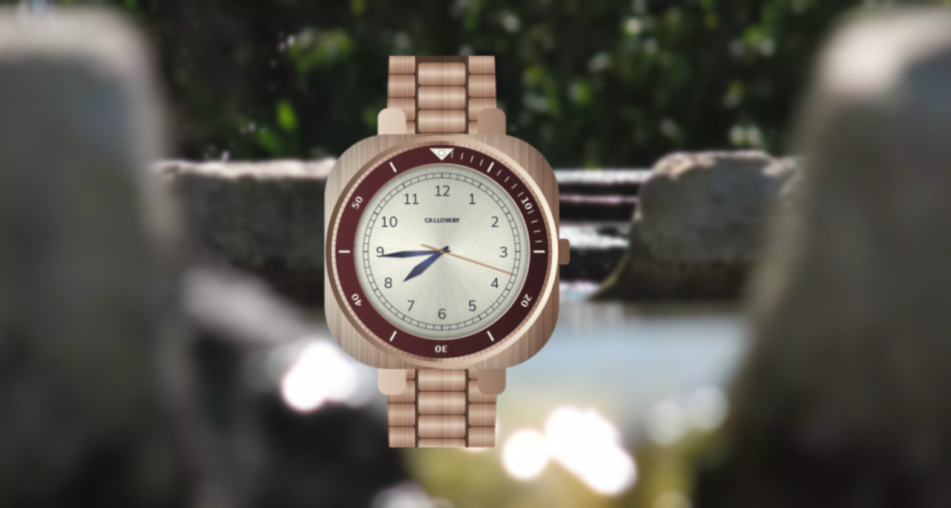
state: 7:44:18
